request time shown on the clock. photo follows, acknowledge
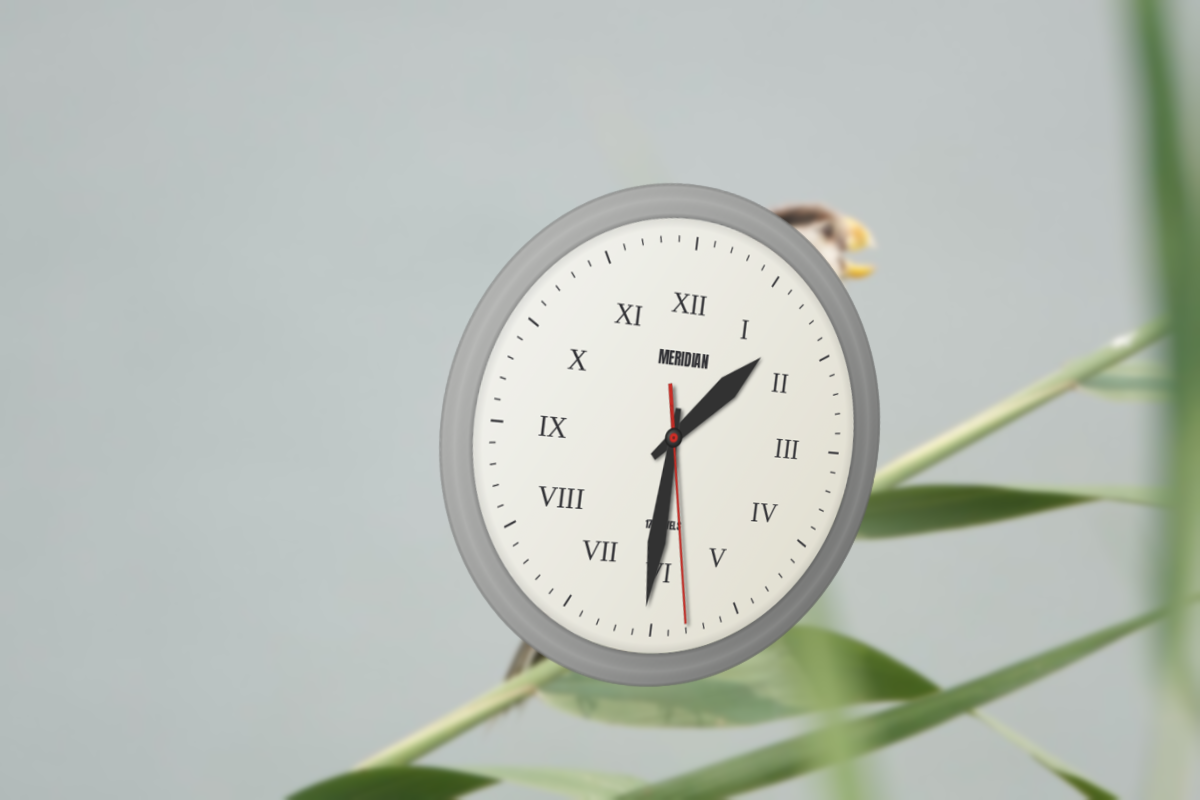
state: 1:30:28
